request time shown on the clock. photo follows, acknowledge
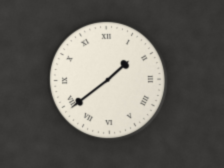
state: 1:39
